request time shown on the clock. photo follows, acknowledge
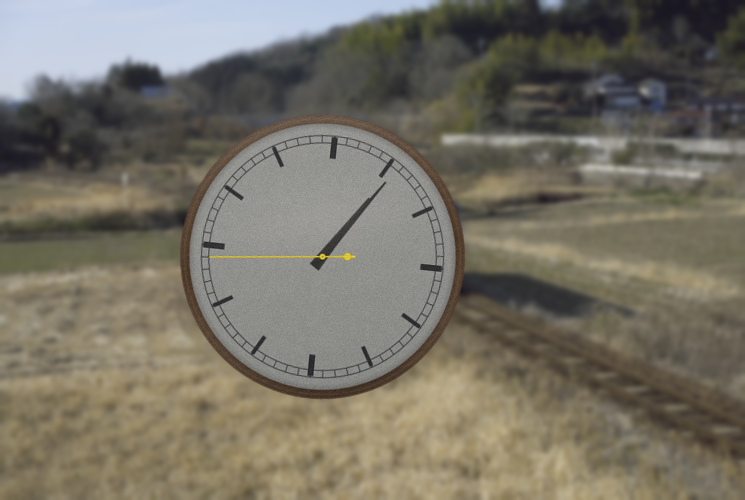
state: 1:05:44
